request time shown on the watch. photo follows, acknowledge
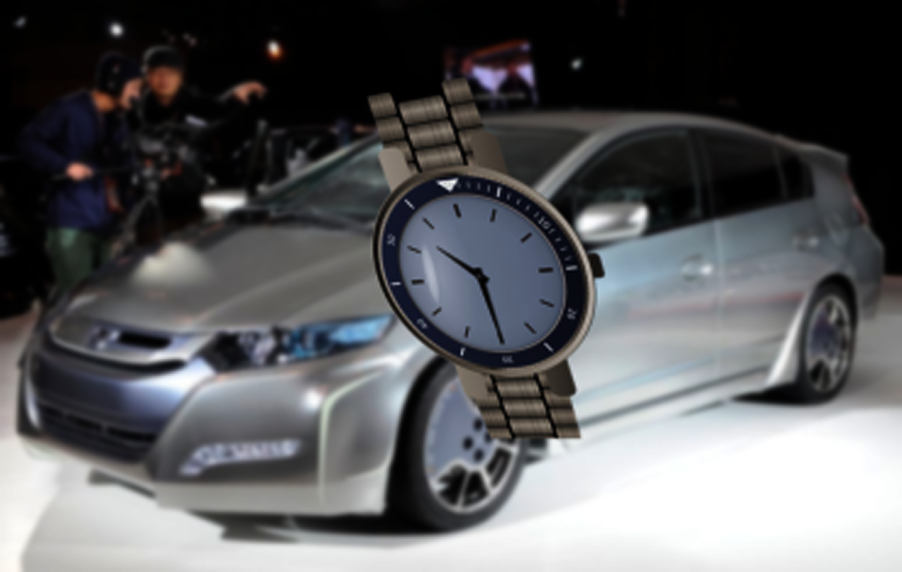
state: 10:30
